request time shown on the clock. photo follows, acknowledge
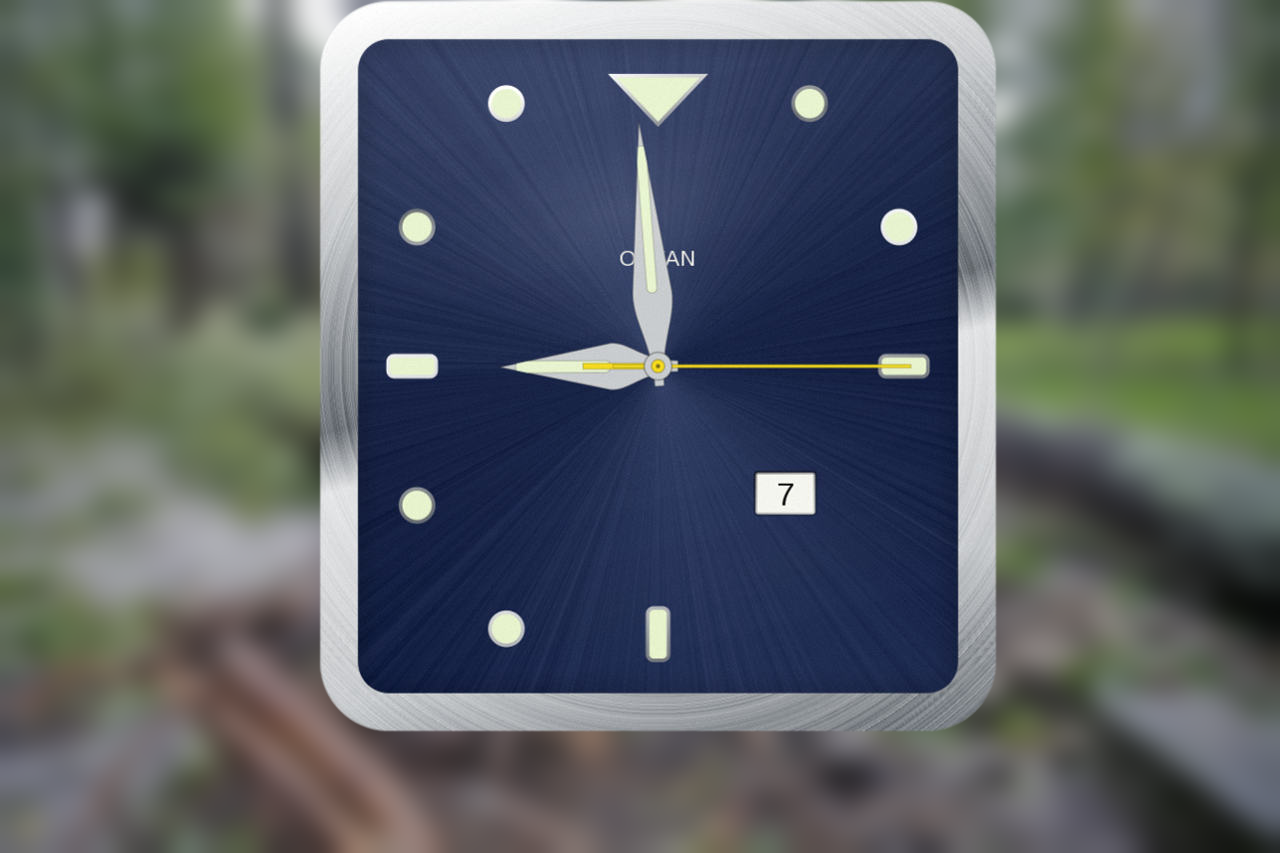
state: 8:59:15
